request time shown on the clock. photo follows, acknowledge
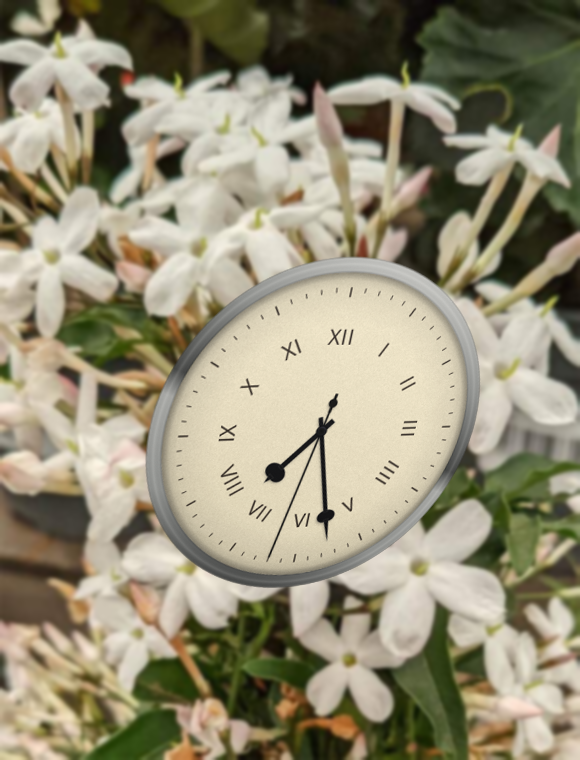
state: 7:27:32
